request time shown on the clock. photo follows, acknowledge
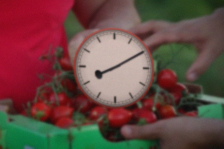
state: 8:10
